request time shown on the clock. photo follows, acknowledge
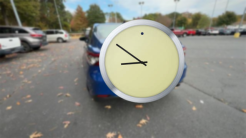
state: 8:51
